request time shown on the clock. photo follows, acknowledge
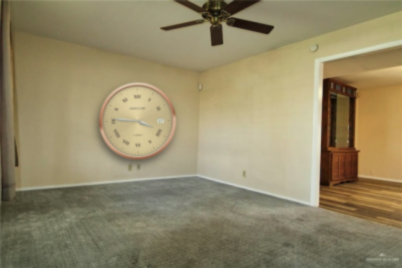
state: 3:46
